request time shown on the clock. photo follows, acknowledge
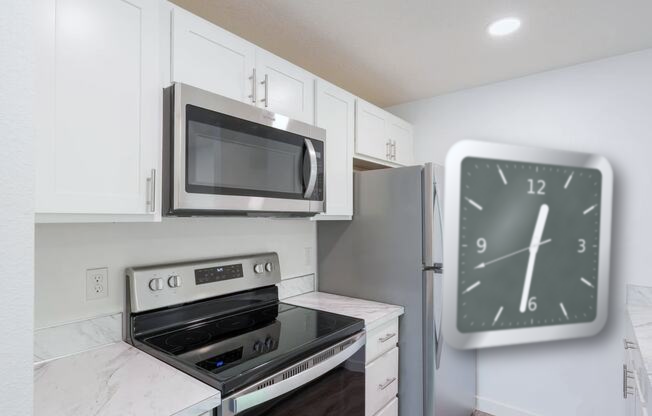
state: 12:31:42
